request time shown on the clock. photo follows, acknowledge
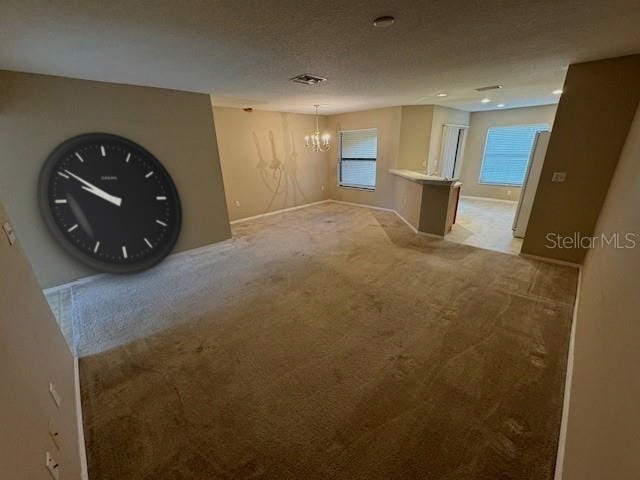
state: 9:51
